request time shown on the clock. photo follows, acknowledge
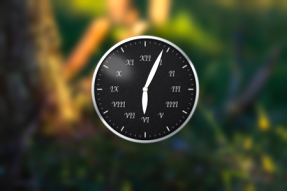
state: 6:04
